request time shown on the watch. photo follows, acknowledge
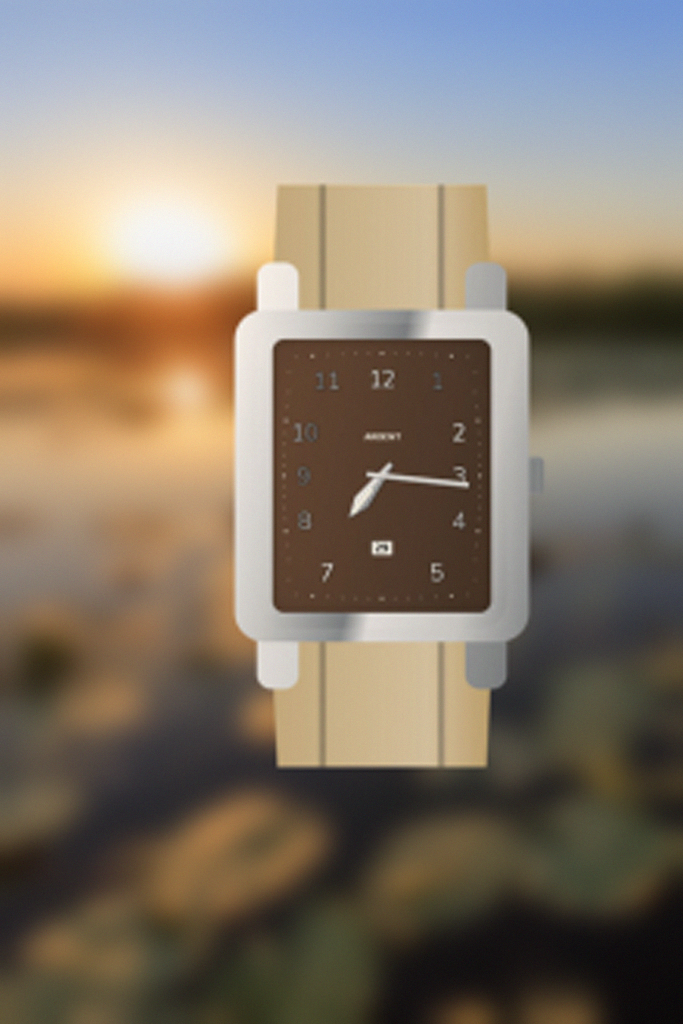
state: 7:16
